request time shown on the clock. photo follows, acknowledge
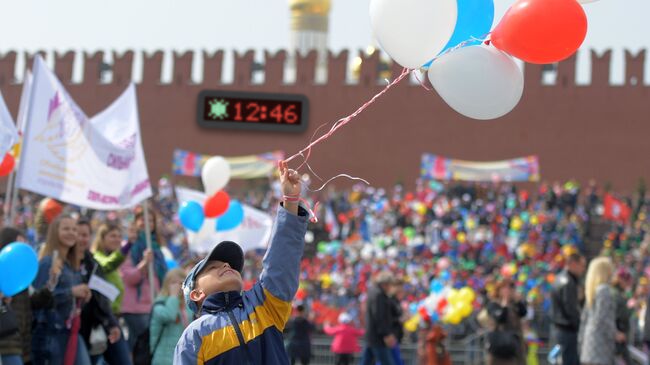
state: 12:46
